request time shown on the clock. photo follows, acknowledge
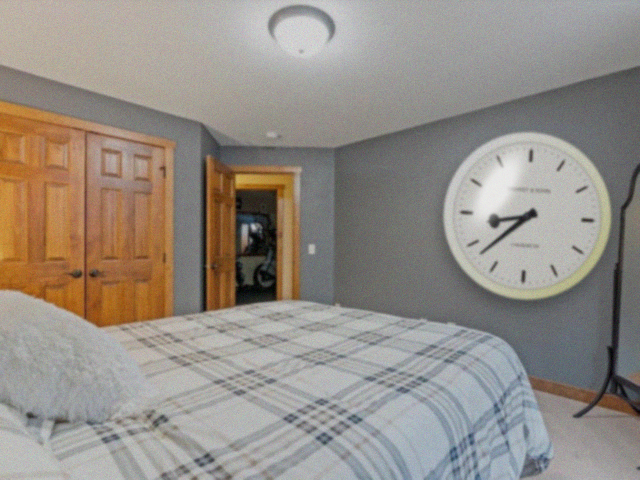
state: 8:38
